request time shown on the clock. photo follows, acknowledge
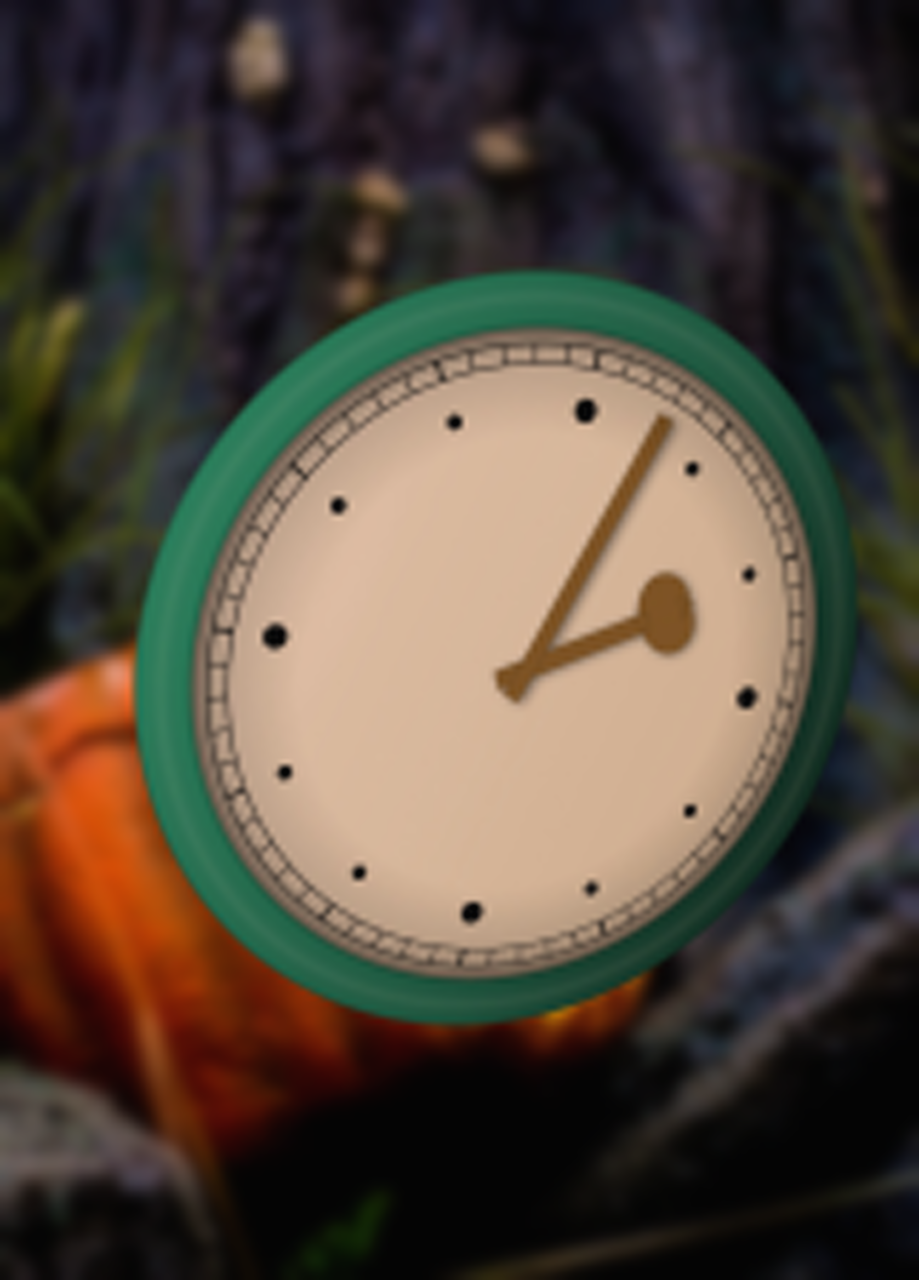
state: 2:03
